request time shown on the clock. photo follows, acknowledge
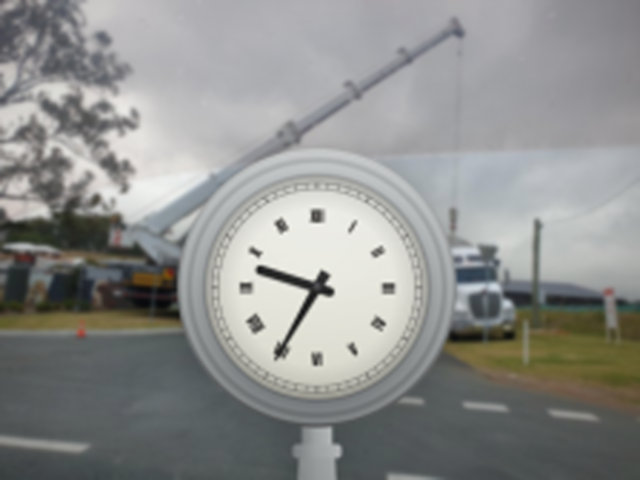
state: 9:35
